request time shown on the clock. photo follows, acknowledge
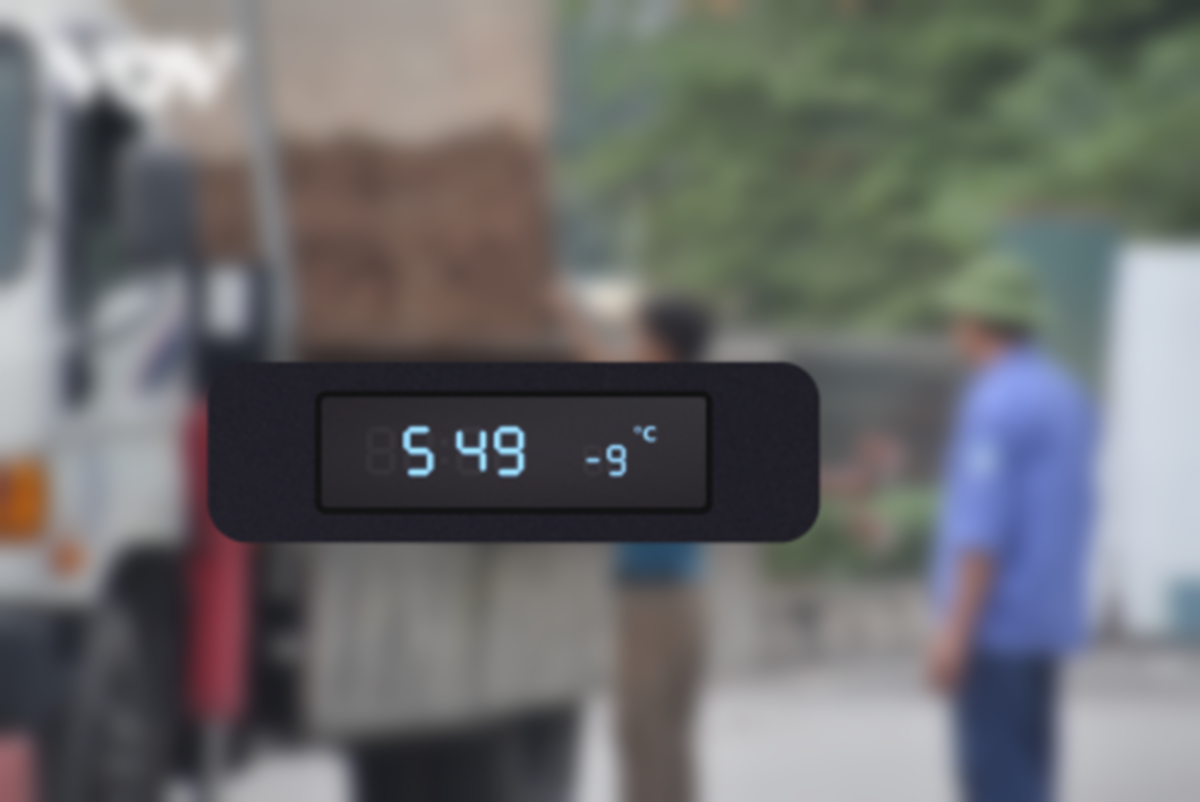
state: 5:49
